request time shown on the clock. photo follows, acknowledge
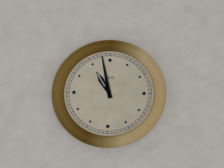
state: 10:58
